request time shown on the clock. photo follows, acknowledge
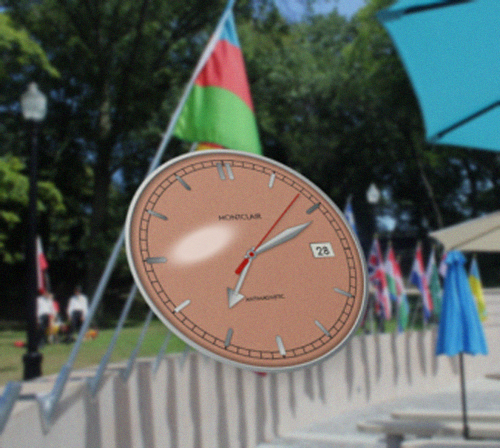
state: 7:11:08
